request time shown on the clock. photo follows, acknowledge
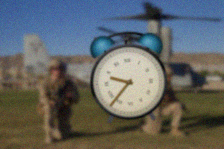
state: 9:37
